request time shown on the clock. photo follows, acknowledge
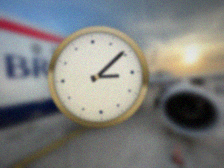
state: 3:09
